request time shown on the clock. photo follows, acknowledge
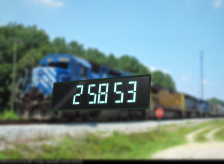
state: 2:58:53
